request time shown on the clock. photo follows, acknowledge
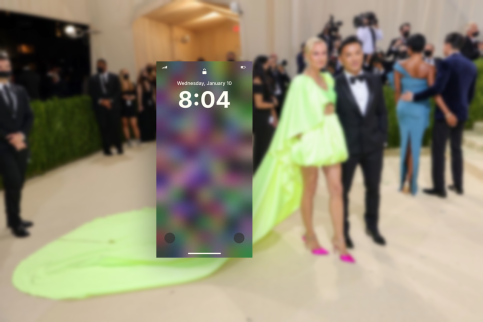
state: 8:04
